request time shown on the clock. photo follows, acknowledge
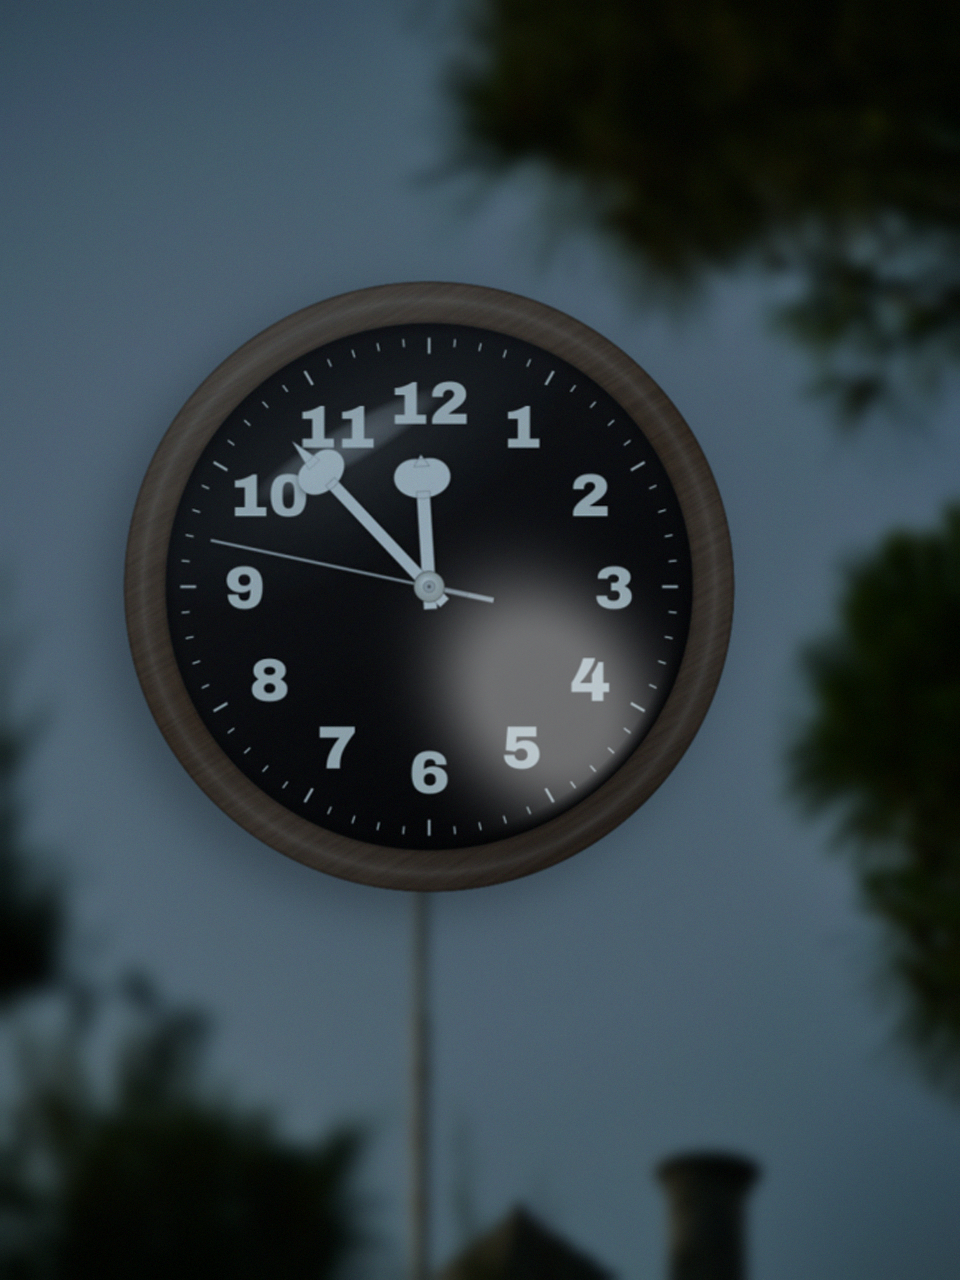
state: 11:52:47
